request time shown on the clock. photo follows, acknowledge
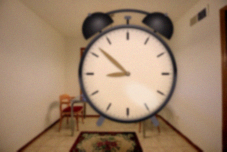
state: 8:52
